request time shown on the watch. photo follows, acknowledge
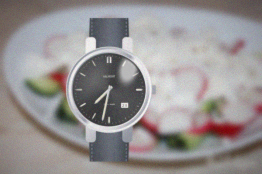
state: 7:32
